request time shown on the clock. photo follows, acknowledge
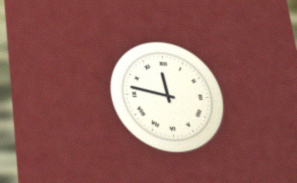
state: 11:47
